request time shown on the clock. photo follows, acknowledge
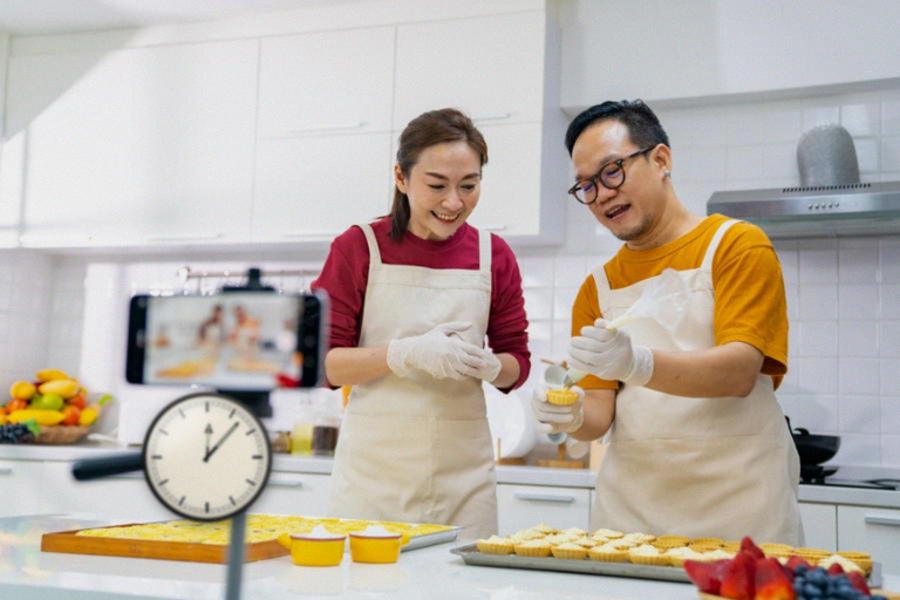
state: 12:07
